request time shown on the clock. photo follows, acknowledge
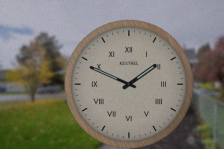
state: 1:49
